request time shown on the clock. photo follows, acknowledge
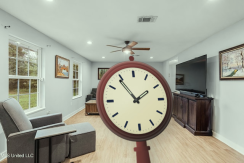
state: 1:54
